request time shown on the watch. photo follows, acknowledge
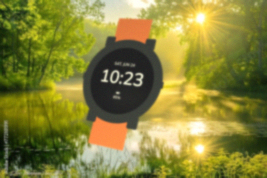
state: 10:23
